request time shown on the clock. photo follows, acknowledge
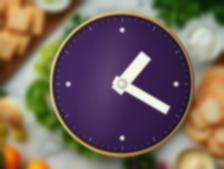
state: 1:20
